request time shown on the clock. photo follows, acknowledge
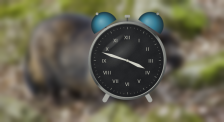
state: 3:48
